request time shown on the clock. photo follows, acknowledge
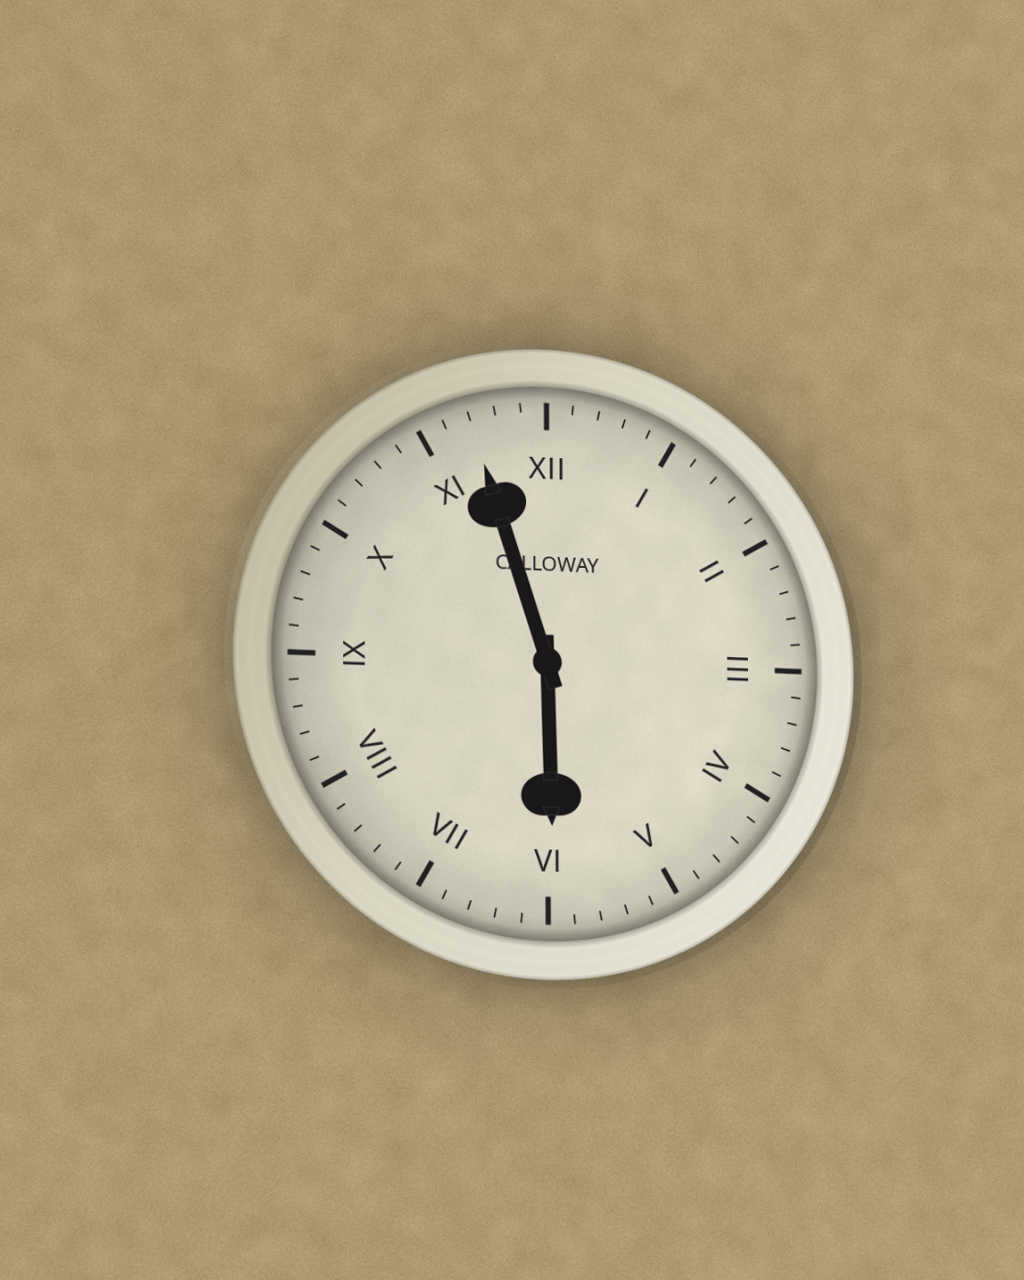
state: 5:57
